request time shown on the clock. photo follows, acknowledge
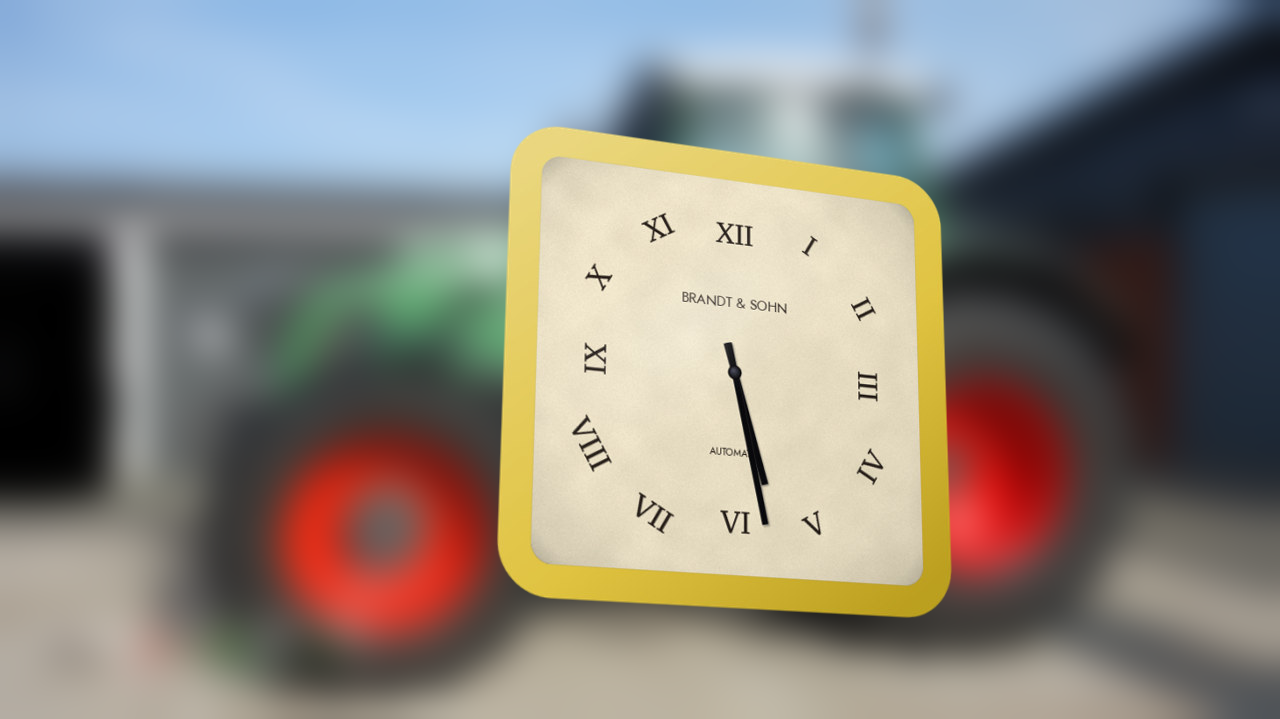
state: 5:28
